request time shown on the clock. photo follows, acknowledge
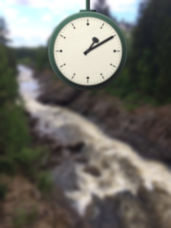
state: 1:10
